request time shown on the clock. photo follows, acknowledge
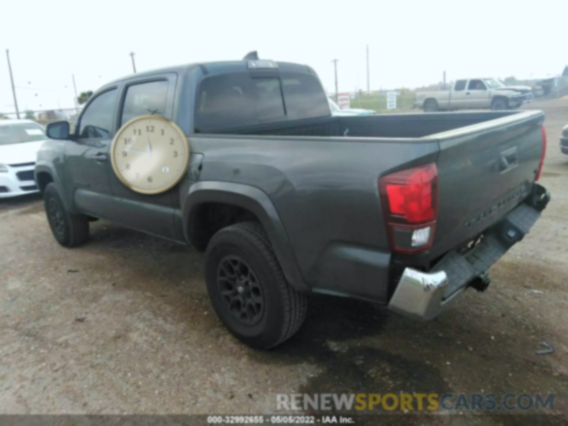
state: 11:47
